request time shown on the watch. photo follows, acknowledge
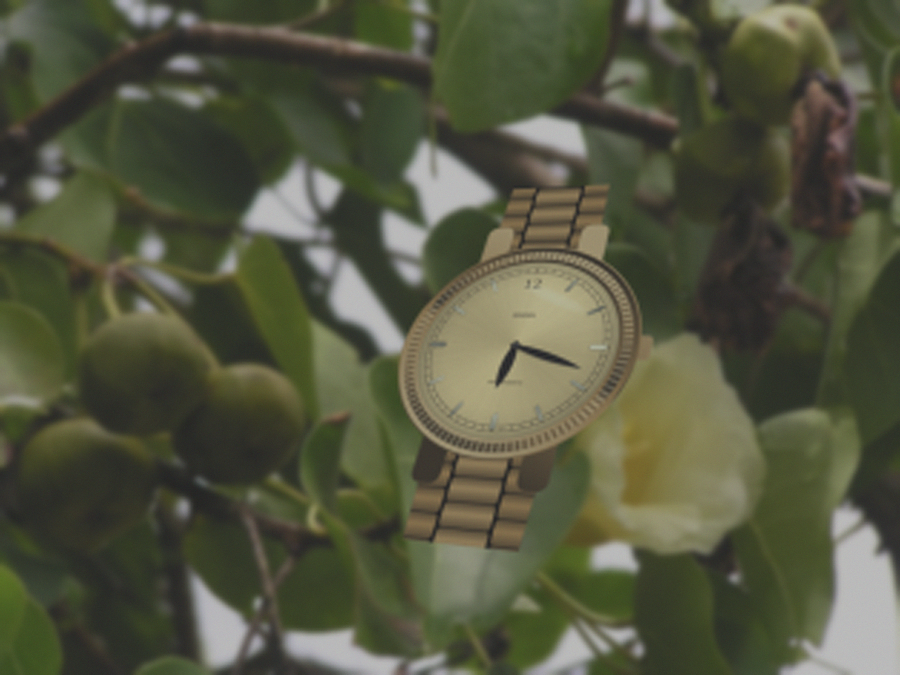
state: 6:18
